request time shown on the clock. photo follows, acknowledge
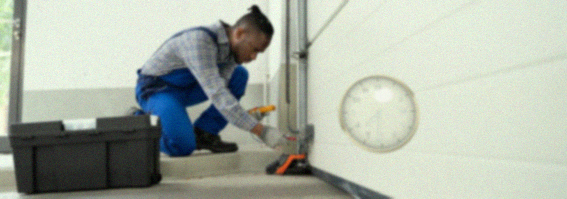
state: 7:31
